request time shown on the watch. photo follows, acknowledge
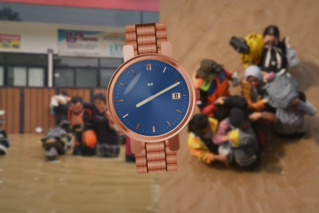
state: 8:11
